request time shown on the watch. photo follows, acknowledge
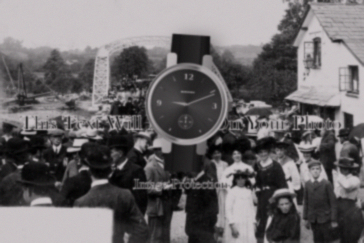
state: 9:11
